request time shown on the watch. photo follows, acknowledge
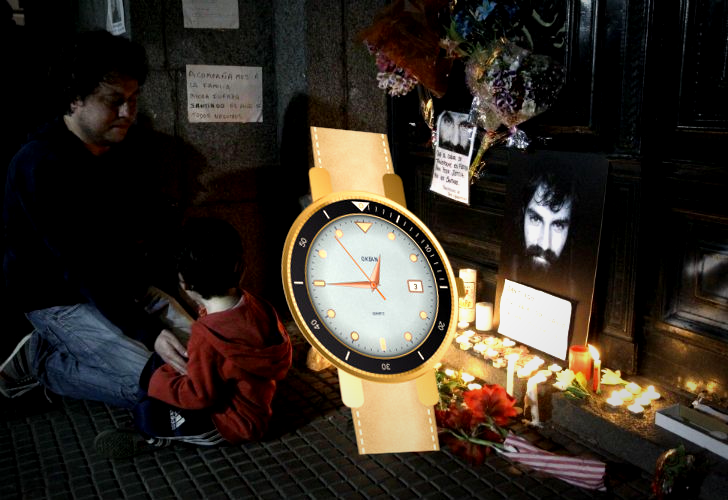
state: 12:44:54
